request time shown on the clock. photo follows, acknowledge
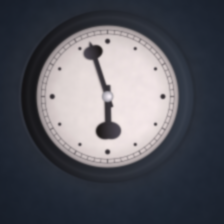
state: 5:57
